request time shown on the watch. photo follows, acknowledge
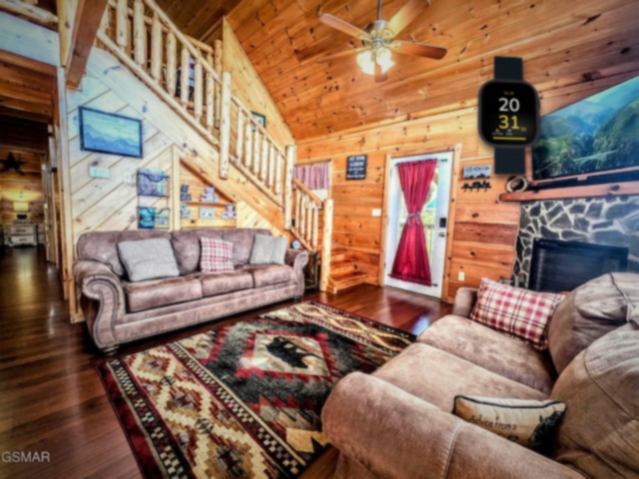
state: 20:31
